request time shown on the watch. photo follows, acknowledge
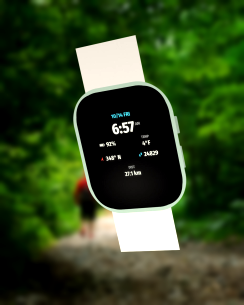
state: 6:57
